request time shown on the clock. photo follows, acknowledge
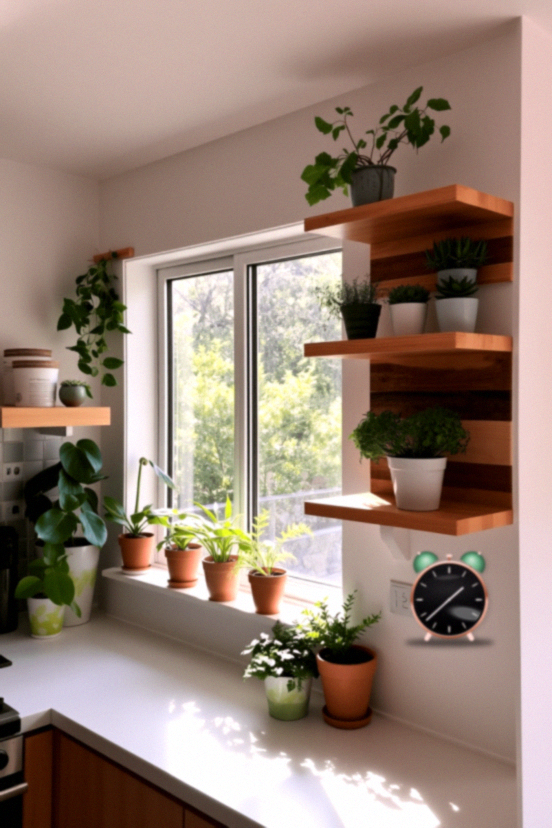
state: 1:38
